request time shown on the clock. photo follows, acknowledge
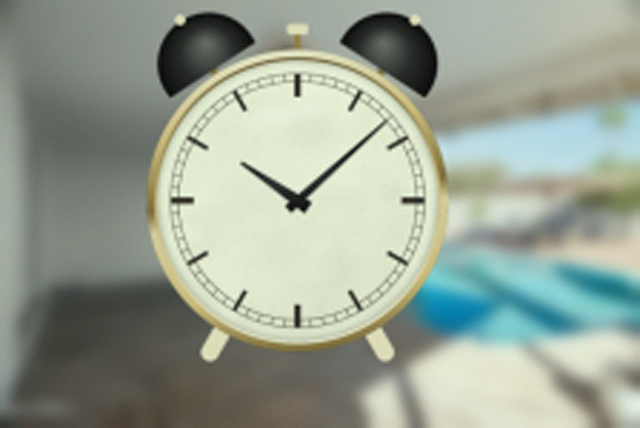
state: 10:08
